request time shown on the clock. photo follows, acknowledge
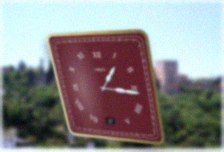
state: 1:16
